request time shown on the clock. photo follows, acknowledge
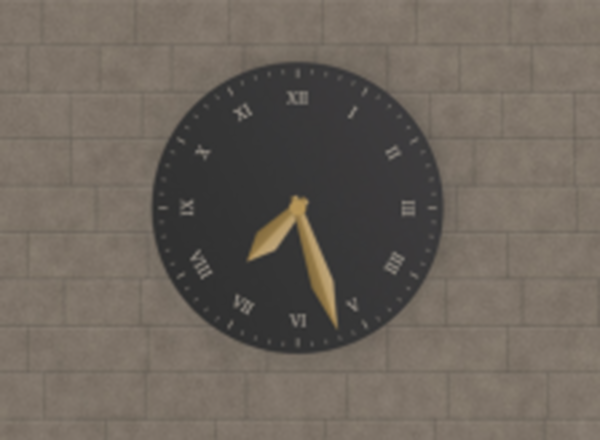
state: 7:27
